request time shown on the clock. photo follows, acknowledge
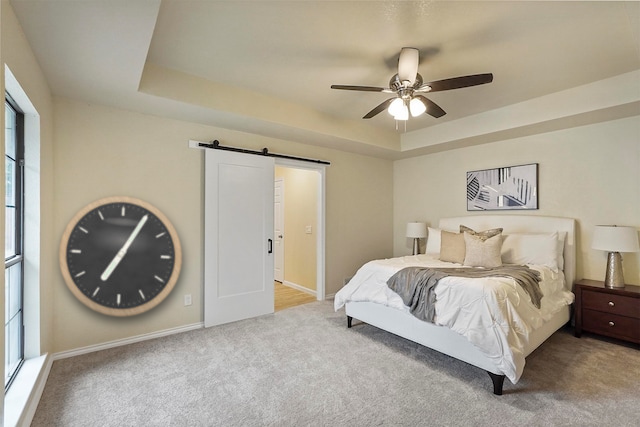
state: 7:05
